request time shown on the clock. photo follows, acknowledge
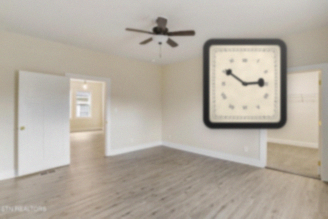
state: 2:51
